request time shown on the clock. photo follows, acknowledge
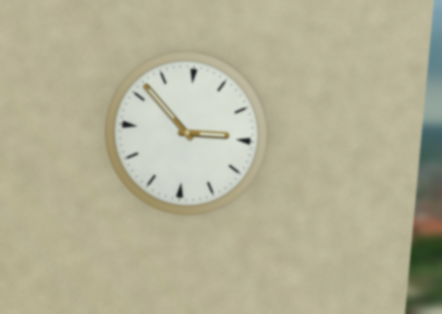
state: 2:52
